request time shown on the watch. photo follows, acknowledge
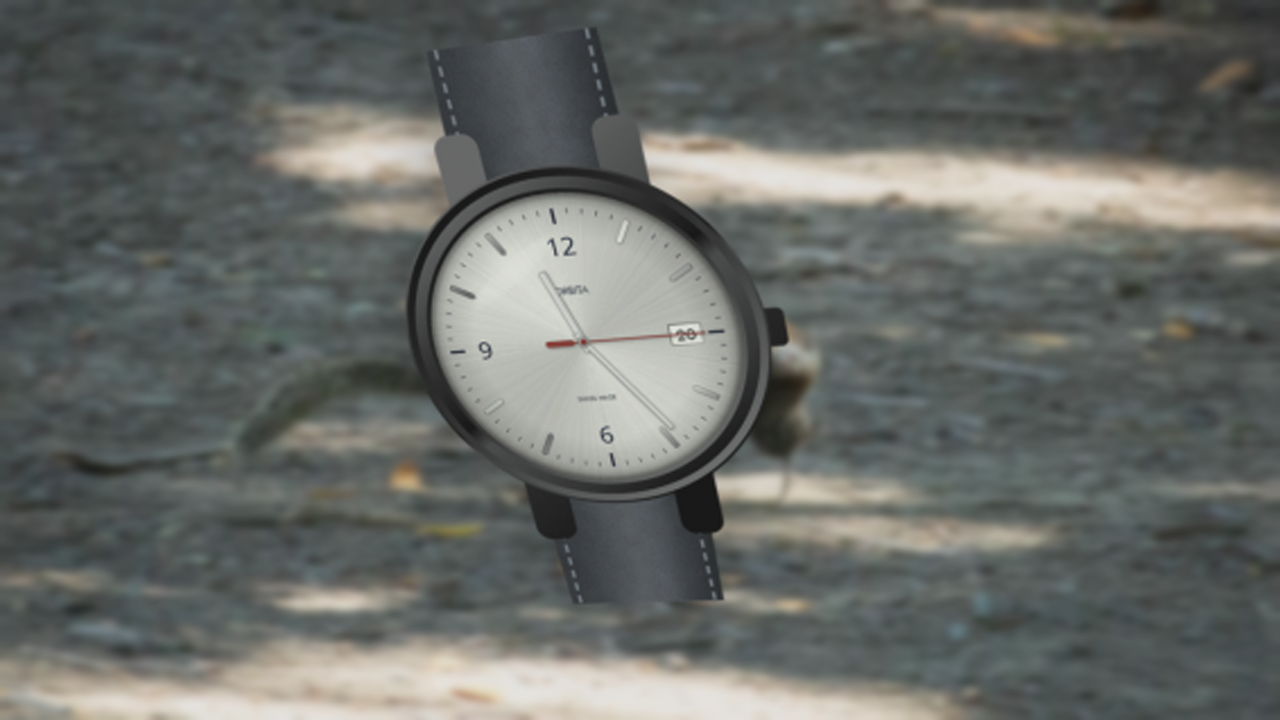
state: 11:24:15
